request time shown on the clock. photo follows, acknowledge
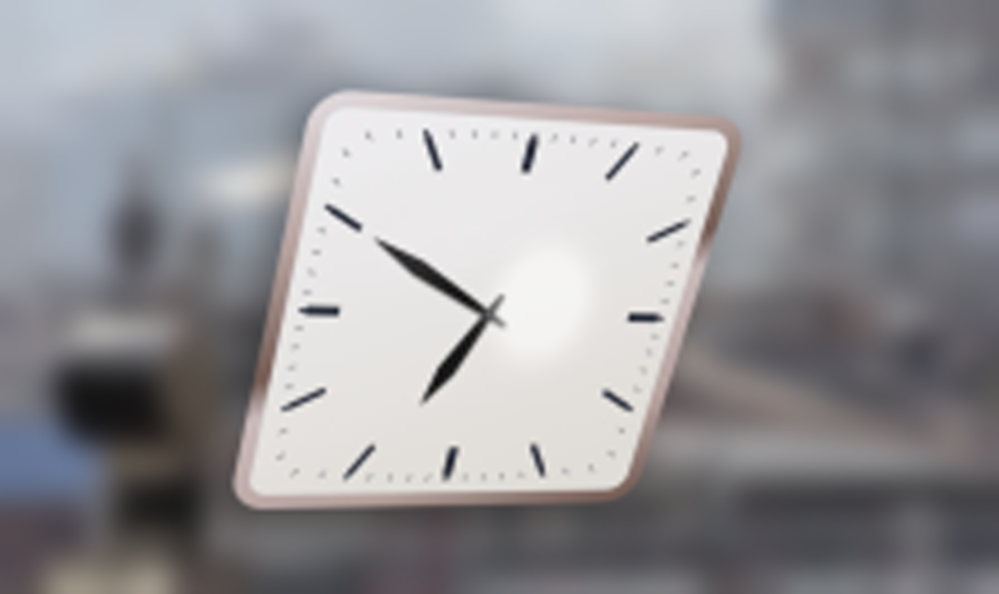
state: 6:50
